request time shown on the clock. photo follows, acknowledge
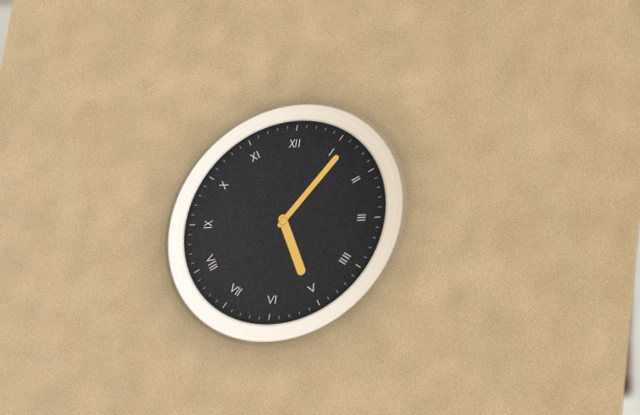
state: 5:06
